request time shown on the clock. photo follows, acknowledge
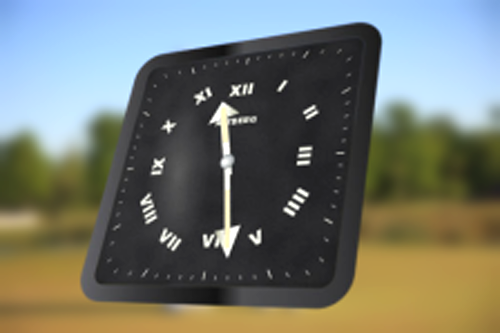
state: 11:28
